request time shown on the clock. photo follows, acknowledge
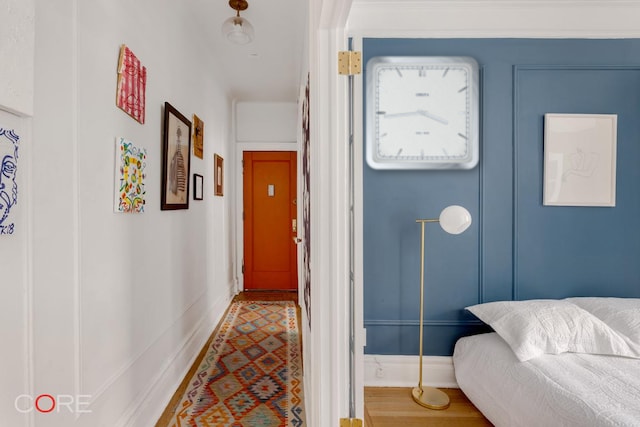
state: 3:44
